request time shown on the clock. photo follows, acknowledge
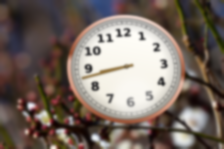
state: 8:43
